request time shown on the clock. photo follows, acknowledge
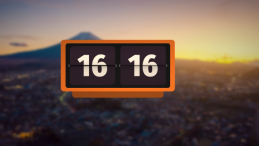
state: 16:16
